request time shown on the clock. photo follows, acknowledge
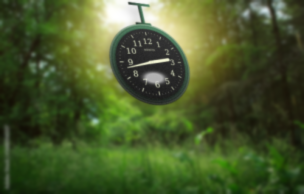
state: 2:43
